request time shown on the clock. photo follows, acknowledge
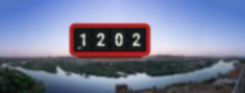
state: 12:02
